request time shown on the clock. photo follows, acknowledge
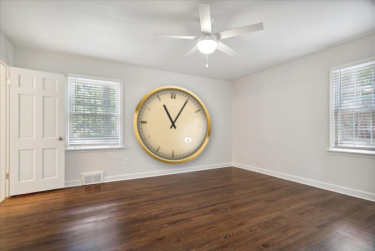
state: 11:05
